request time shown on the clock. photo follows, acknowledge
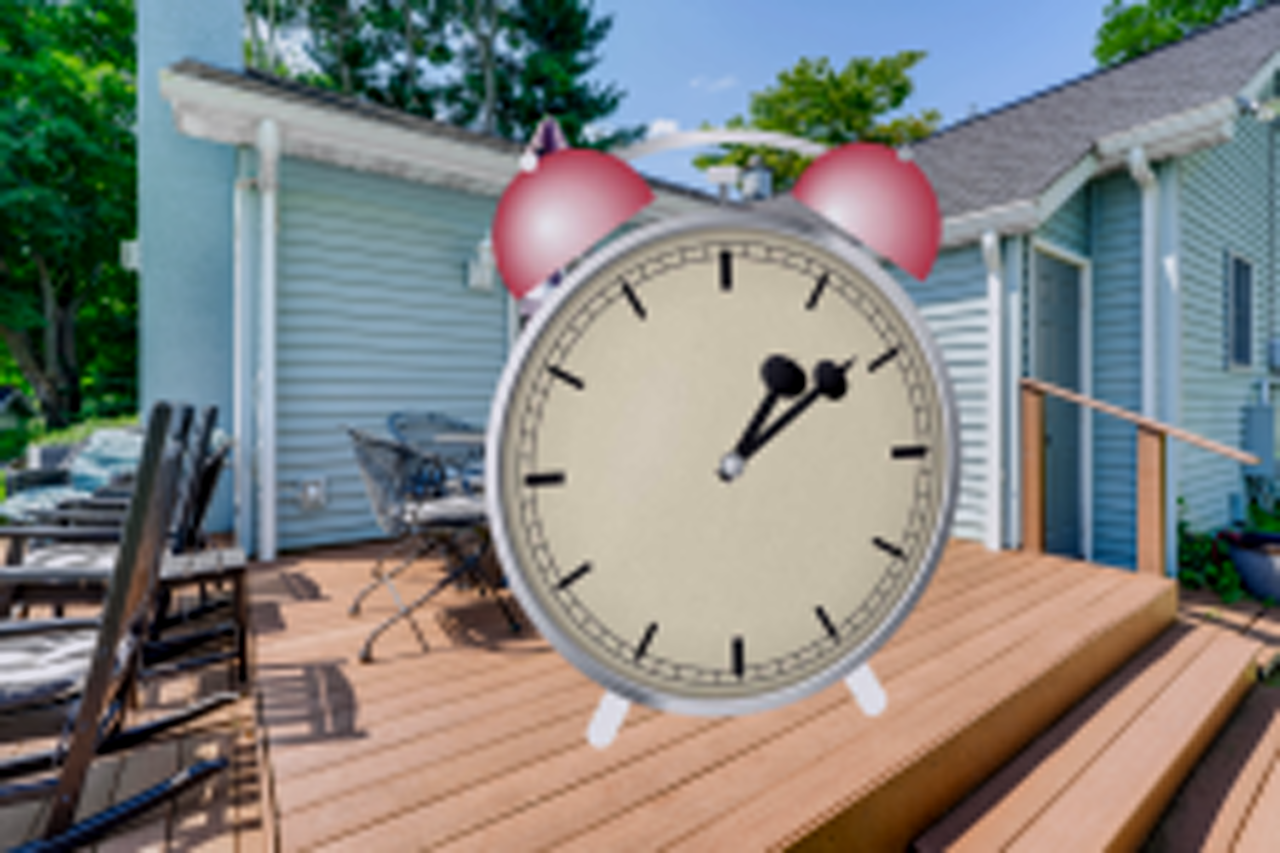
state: 1:09
